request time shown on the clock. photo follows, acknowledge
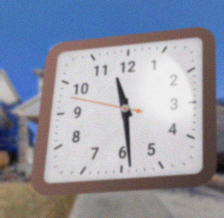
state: 11:28:48
